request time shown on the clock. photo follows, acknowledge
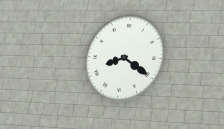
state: 8:20
